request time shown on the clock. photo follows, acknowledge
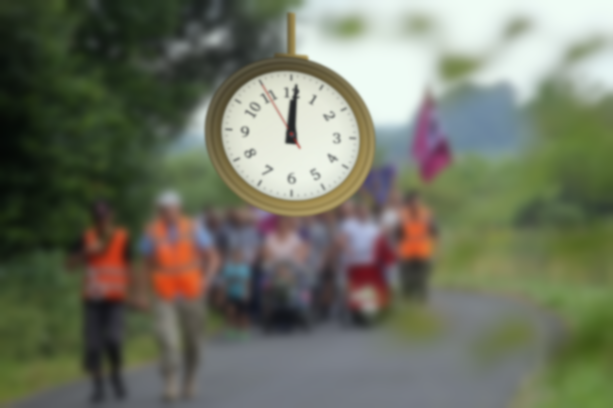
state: 12:00:55
